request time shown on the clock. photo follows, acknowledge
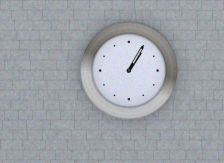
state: 1:05
